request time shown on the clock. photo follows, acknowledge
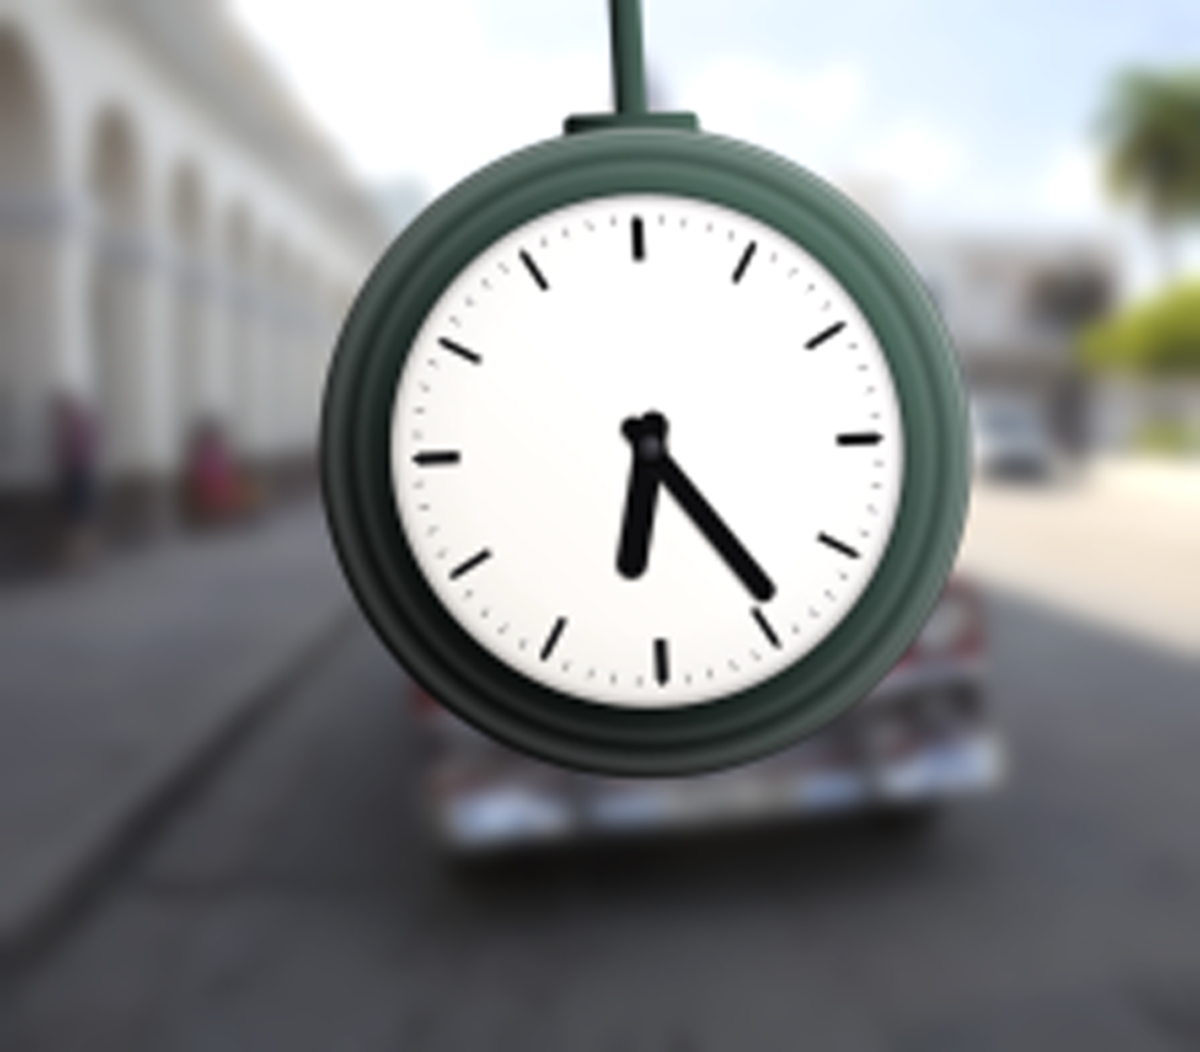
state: 6:24
